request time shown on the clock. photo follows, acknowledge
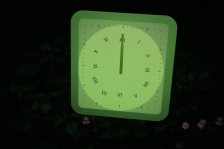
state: 12:00
